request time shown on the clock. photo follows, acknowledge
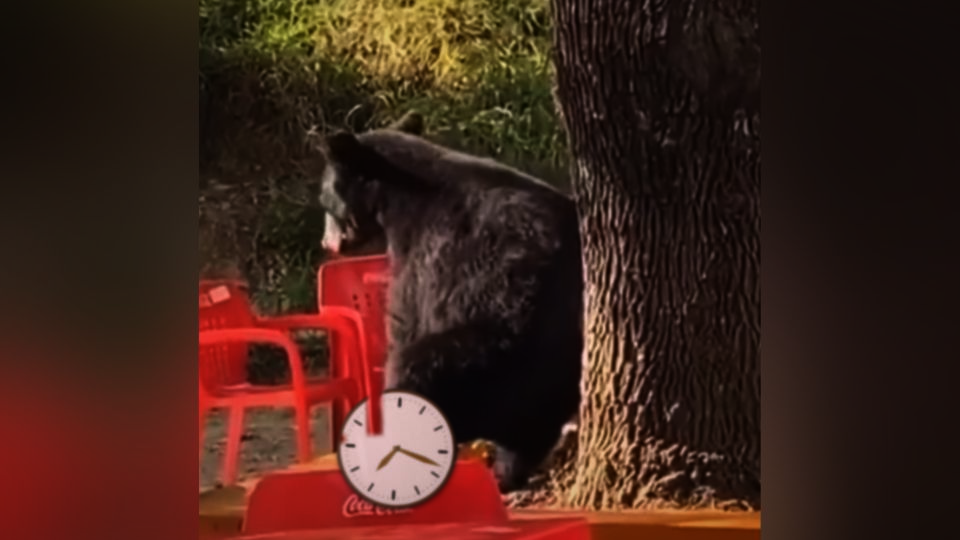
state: 7:18
